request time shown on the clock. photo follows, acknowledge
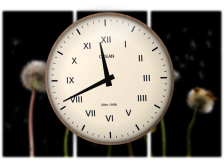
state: 11:41
